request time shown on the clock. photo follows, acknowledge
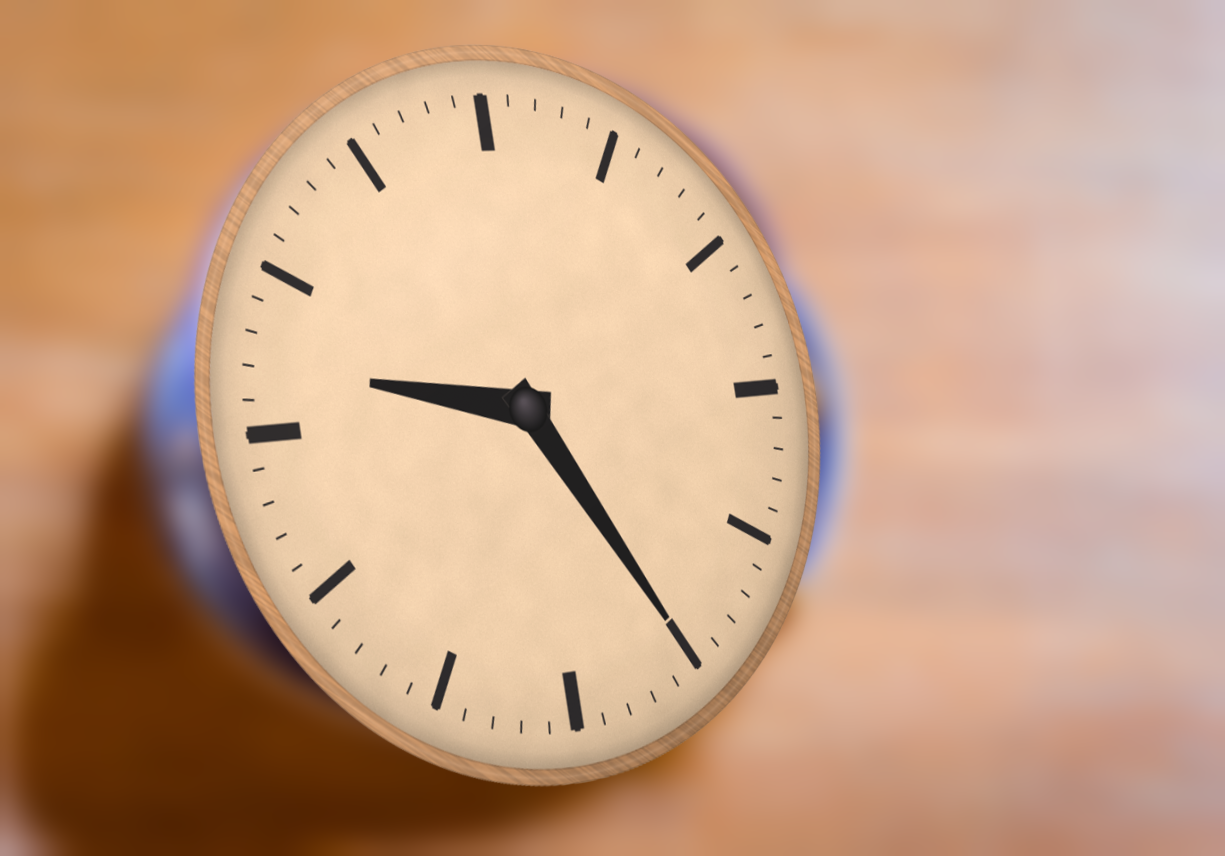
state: 9:25
